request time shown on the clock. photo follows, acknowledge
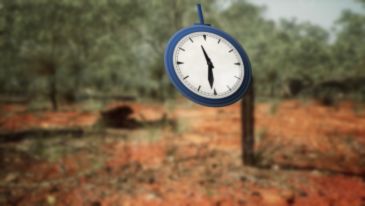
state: 11:31
